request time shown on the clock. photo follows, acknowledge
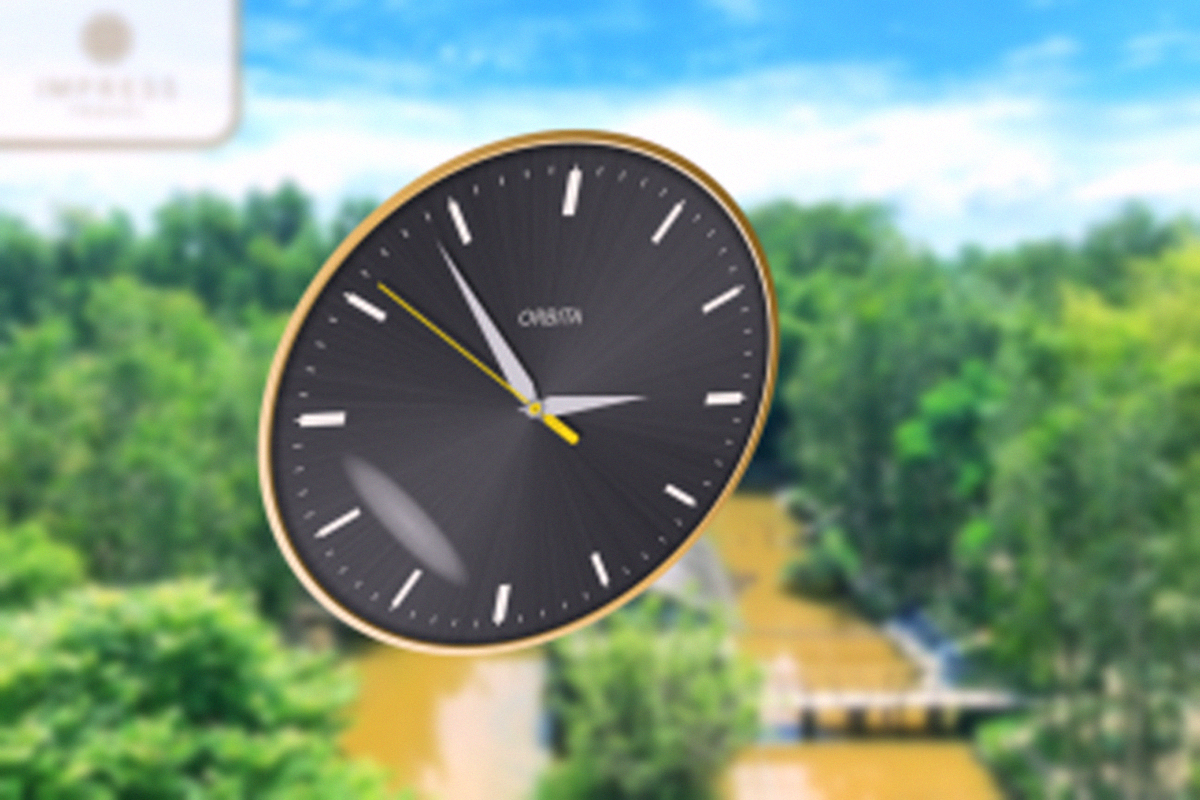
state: 2:53:51
